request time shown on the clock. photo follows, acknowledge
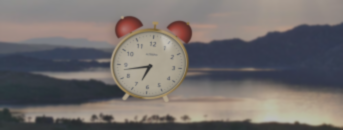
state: 6:43
